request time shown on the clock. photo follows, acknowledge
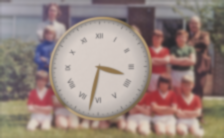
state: 3:32
